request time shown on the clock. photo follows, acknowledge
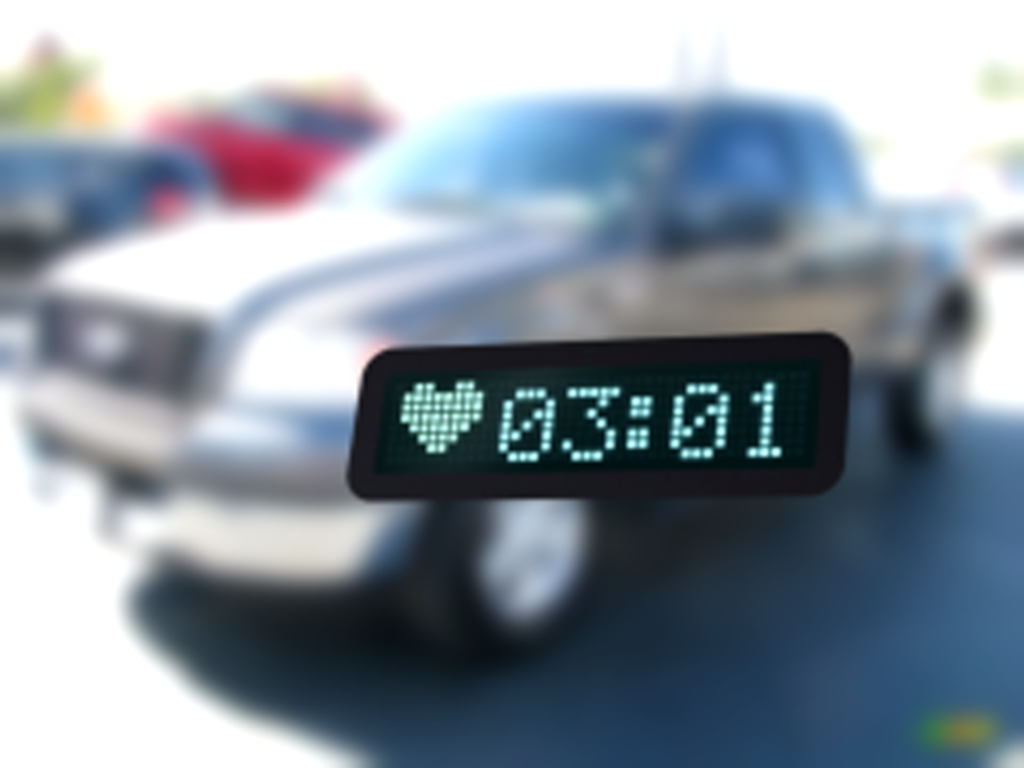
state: 3:01
